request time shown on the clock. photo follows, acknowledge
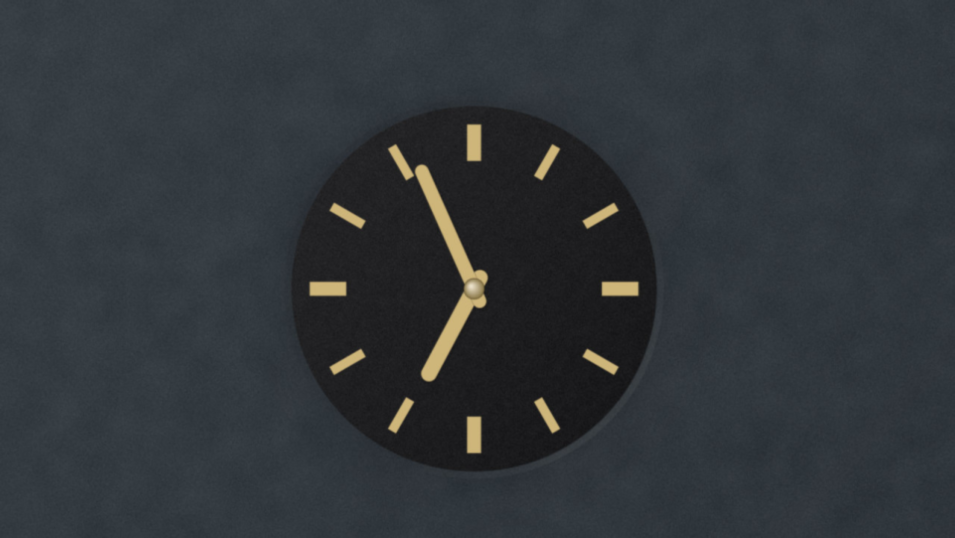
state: 6:56
